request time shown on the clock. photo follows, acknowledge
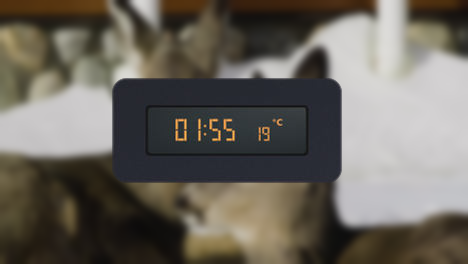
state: 1:55
